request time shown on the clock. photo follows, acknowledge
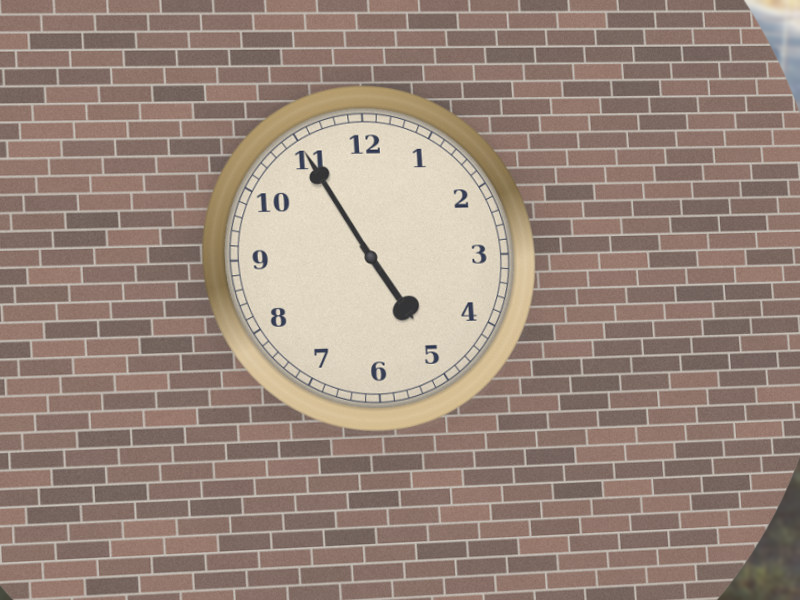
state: 4:55
